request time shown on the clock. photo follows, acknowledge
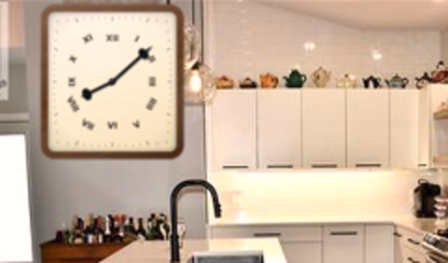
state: 8:08
